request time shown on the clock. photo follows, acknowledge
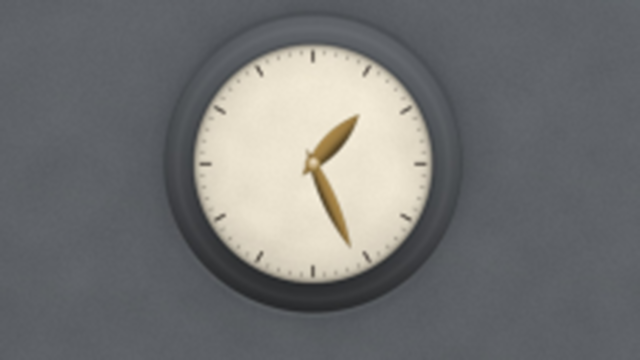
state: 1:26
